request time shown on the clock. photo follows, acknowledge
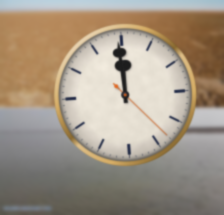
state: 11:59:23
